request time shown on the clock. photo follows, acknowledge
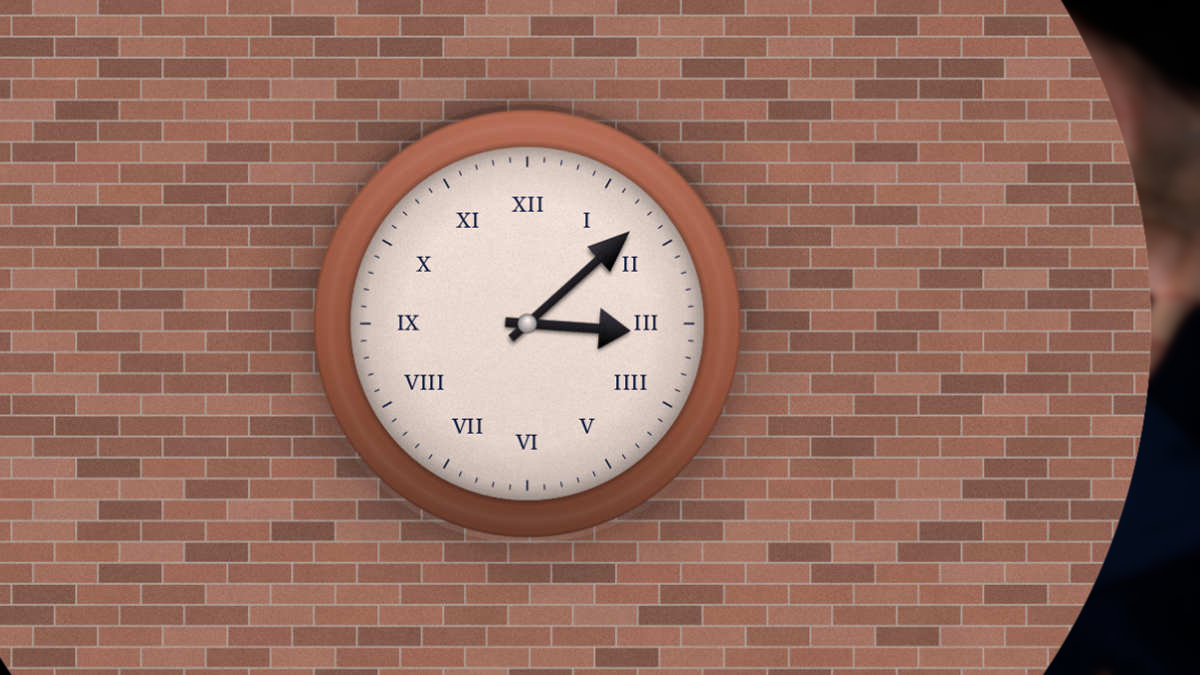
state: 3:08
